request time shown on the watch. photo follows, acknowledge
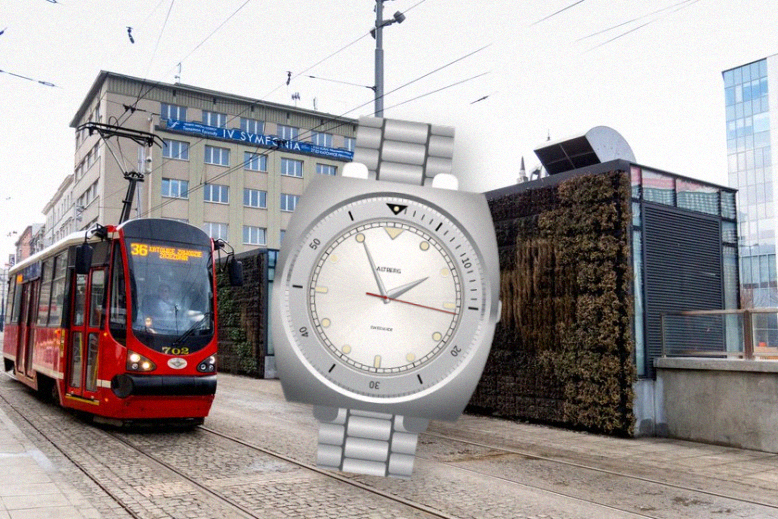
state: 1:55:16
